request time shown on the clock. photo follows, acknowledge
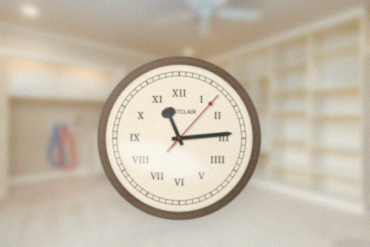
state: 11:14:07
